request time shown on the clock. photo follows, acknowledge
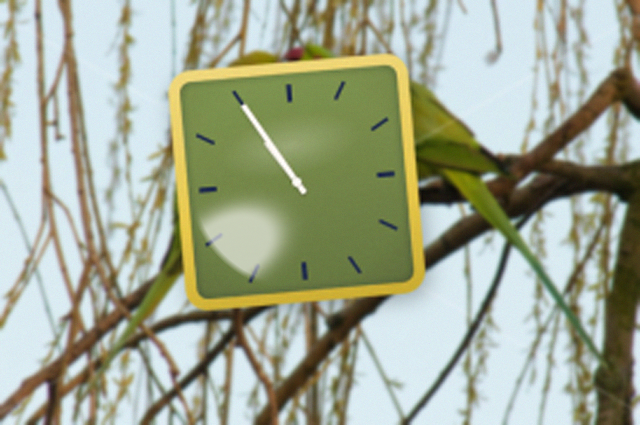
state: 10:55
